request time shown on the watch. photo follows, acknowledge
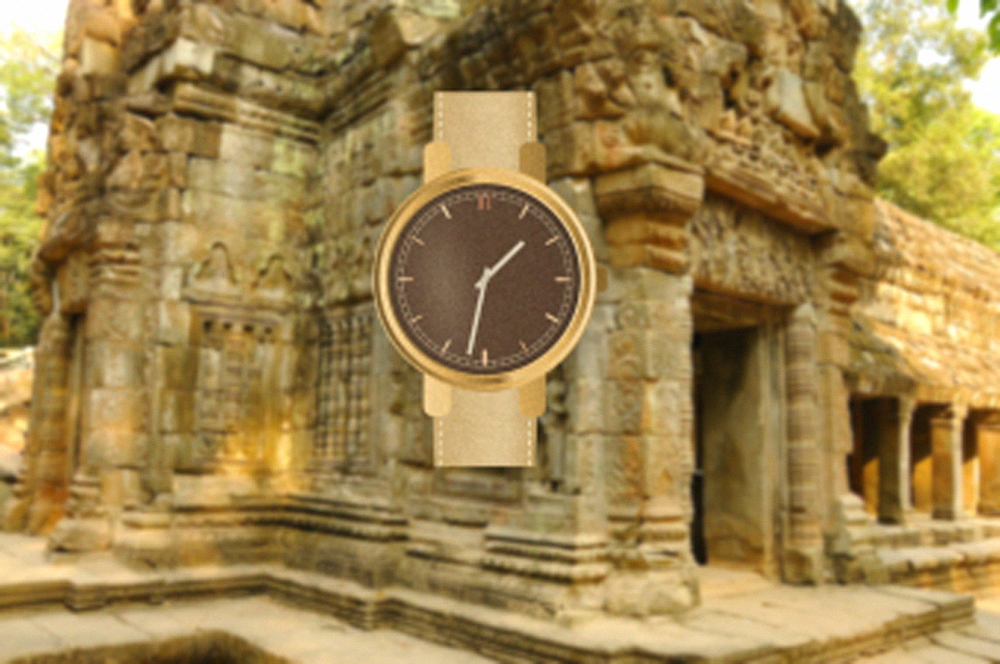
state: 1:32
